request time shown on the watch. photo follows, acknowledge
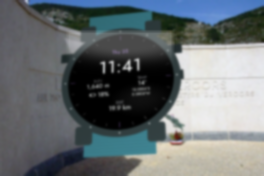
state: 11:41
